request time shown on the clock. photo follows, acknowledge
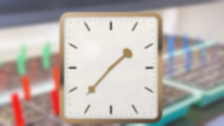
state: 1:37
